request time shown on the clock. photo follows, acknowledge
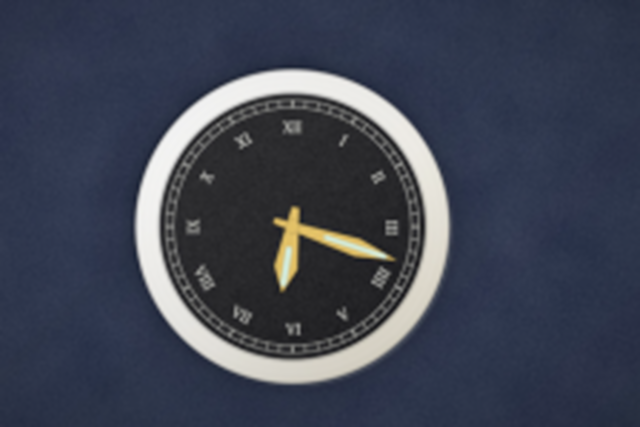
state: 6:18
